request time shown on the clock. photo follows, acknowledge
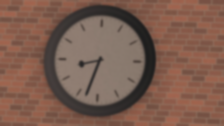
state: 8:33
